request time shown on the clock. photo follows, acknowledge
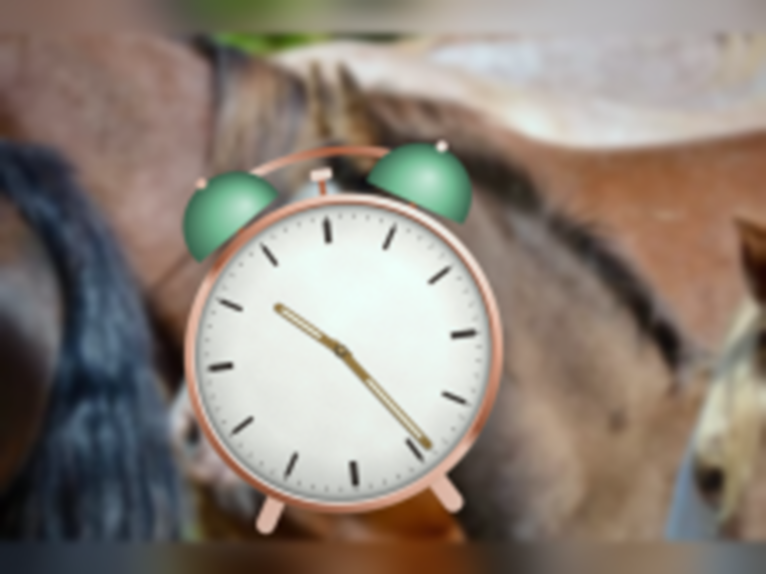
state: 10:24
